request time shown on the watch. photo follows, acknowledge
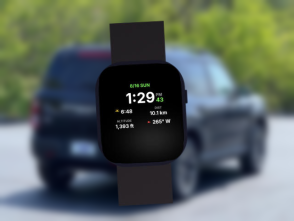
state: 1:29
